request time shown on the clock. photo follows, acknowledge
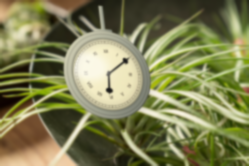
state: 6:09
